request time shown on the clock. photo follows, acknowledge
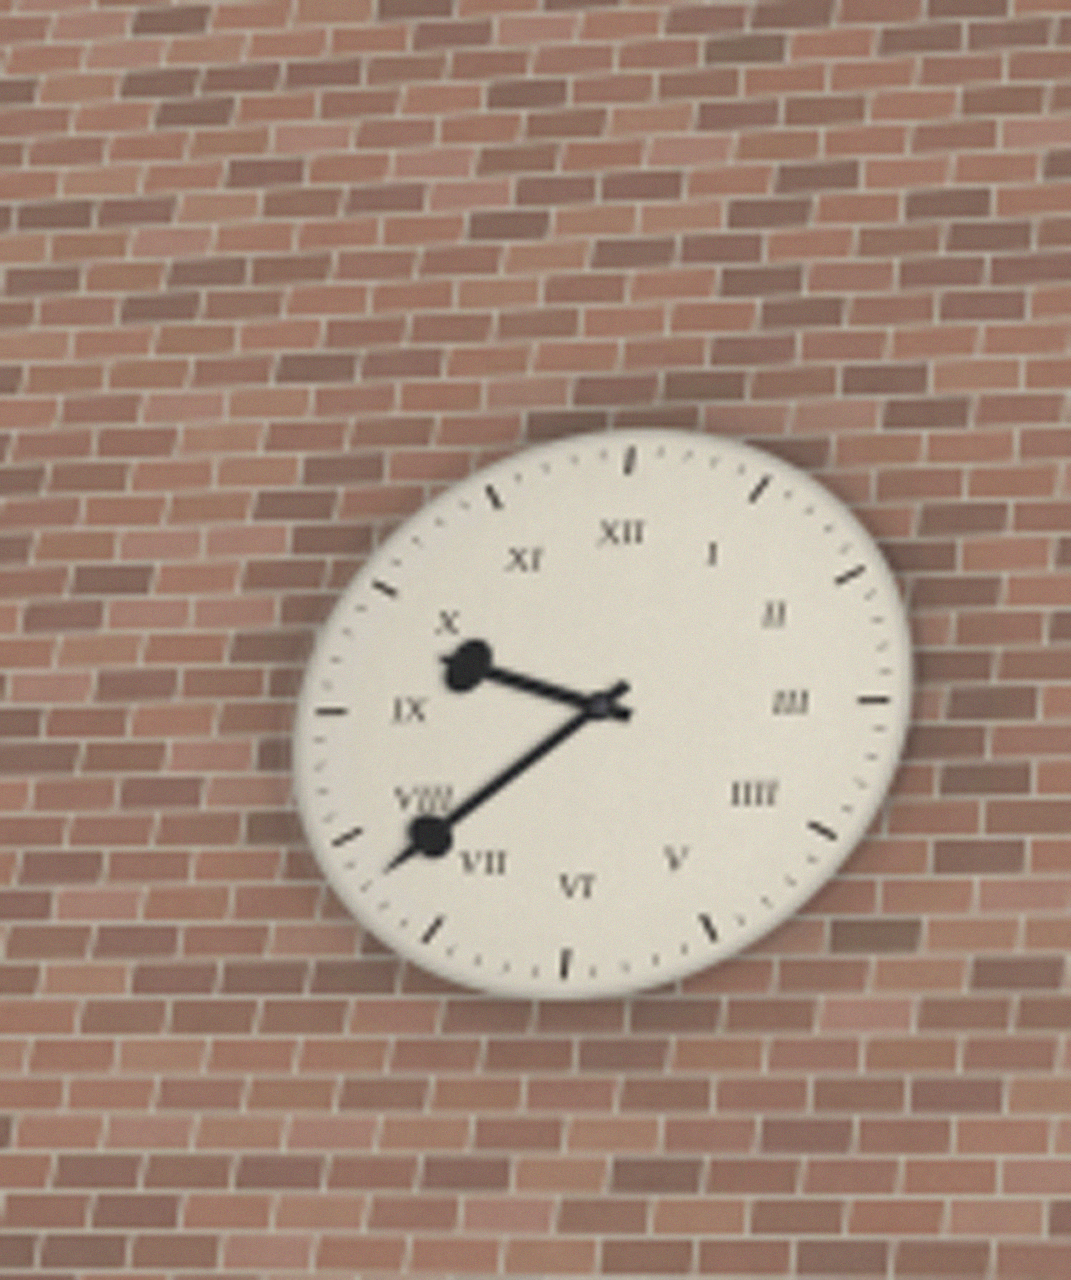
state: 9:38
